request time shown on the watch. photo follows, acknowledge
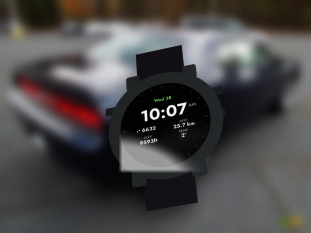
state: 10:07
